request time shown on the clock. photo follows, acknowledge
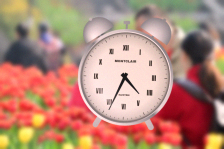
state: 4:34
